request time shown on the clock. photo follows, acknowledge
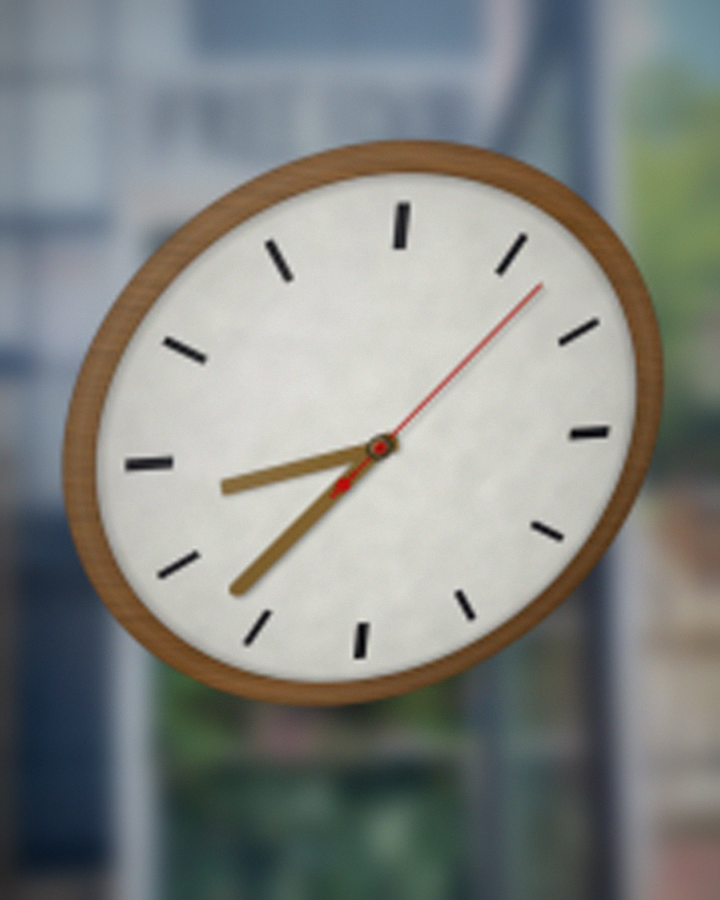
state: 8:37:07
